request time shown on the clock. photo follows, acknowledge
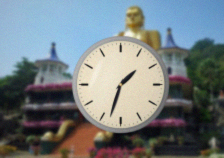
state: 1:33
